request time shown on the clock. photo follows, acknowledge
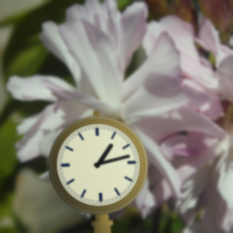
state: 1:13
